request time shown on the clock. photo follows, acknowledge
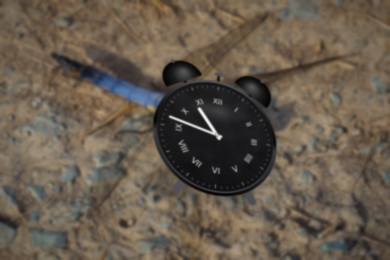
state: 10:47
